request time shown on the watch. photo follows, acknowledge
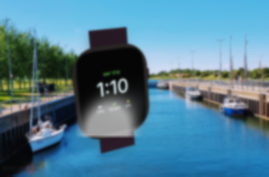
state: 1:10
